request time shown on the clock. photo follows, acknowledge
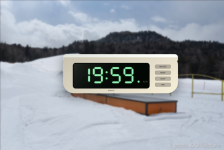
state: 19:59
